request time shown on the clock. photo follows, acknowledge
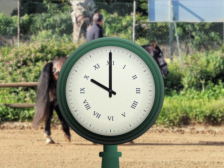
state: 10:00
